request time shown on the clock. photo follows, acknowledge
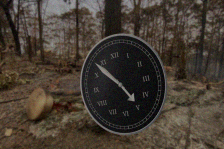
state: 4:53
